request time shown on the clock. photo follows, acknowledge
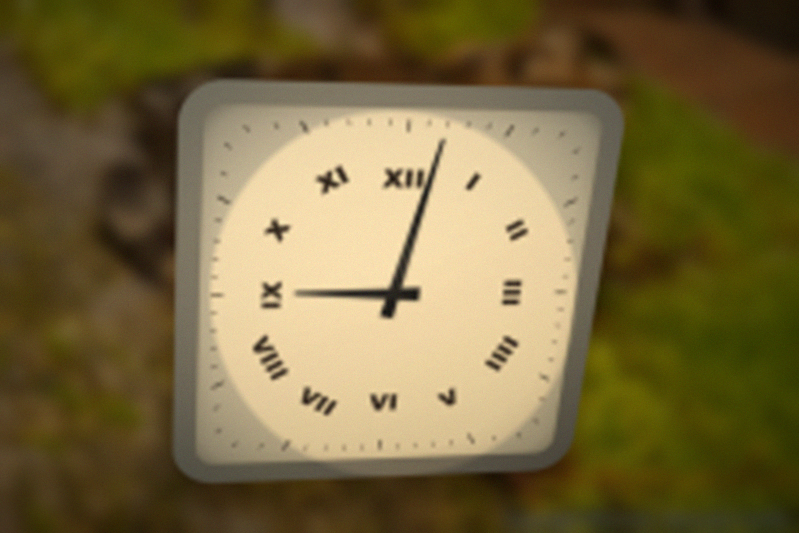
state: 9:02
